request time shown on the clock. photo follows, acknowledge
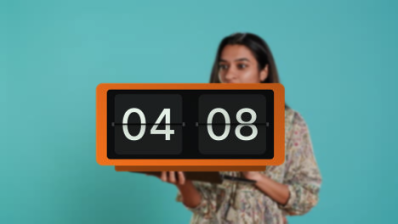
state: 4:08
